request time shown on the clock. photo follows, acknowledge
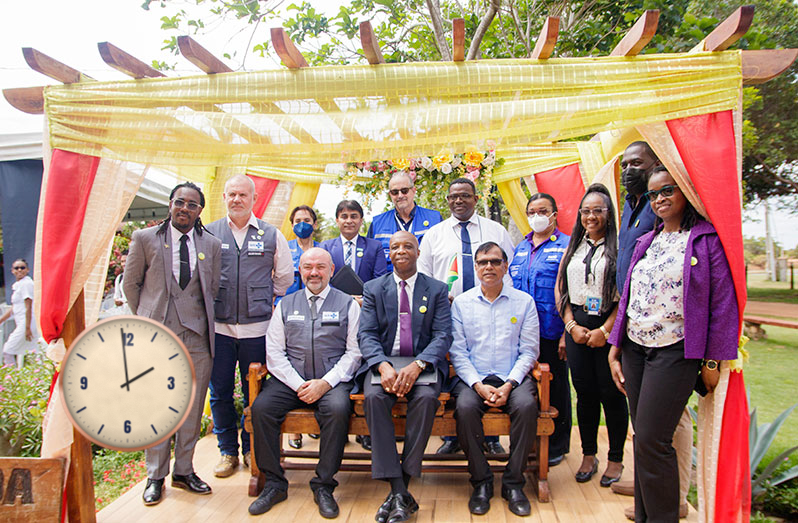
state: 1:59
